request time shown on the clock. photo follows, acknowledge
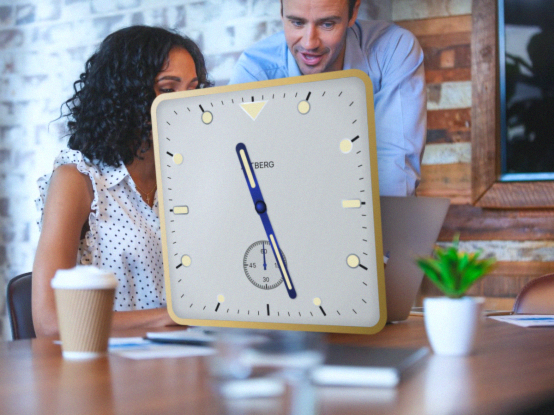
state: 11:27
